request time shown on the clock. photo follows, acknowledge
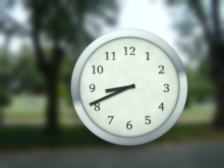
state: 8:41
